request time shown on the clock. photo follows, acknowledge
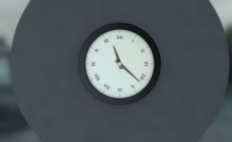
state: 11:22
